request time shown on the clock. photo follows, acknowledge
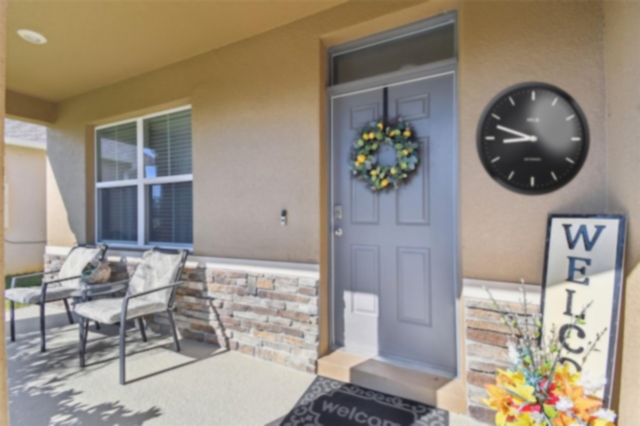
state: 8:48
